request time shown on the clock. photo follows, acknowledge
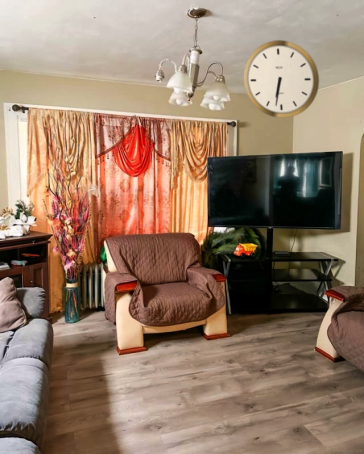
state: 6:32
